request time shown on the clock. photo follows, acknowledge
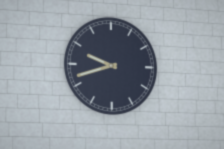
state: 9:42
